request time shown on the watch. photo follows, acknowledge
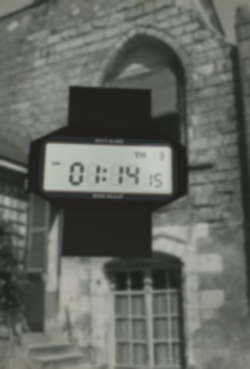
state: 1:14:15
